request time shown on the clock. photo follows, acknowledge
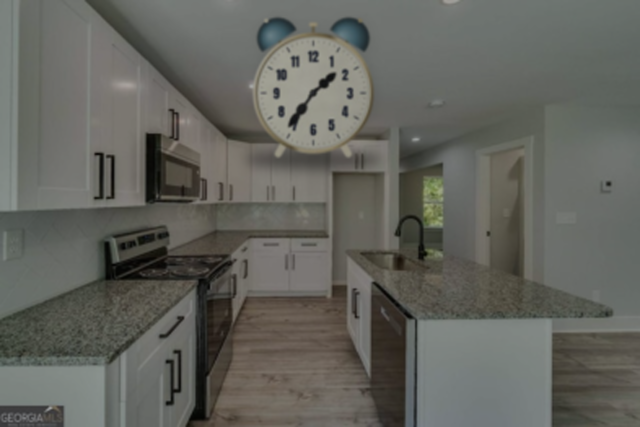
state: 1:36
